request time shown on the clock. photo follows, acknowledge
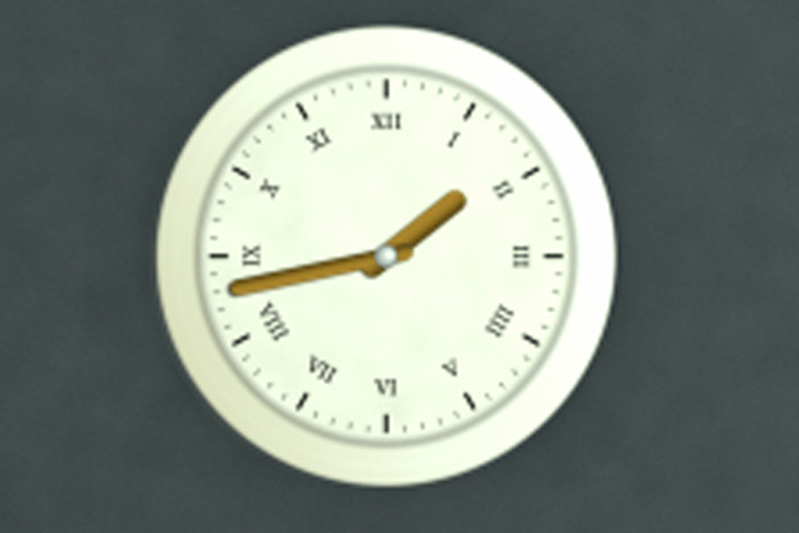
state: 1:43
